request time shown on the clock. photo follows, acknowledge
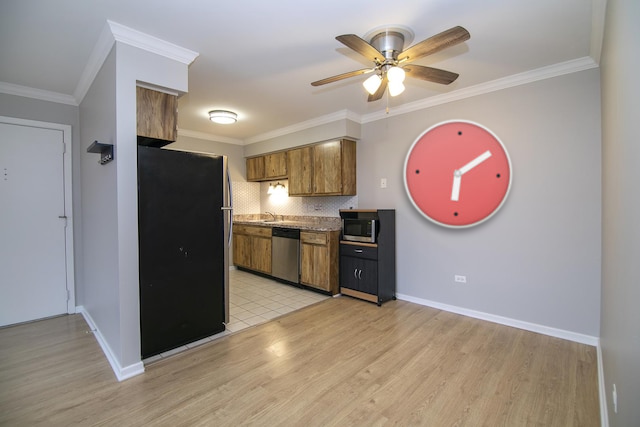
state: 6:09
